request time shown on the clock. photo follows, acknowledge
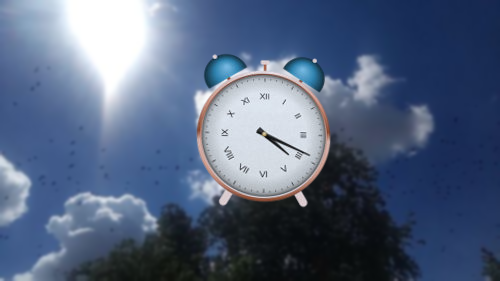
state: 4:19
